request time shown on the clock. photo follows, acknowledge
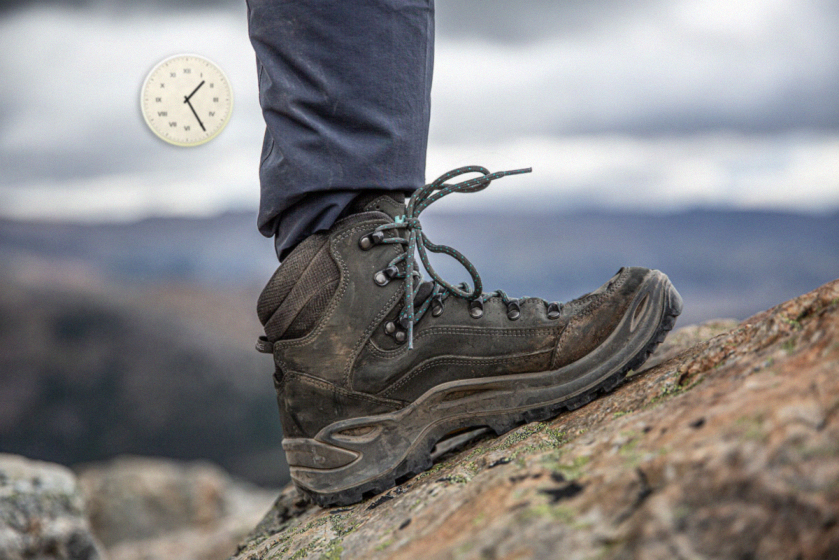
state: 1:25
